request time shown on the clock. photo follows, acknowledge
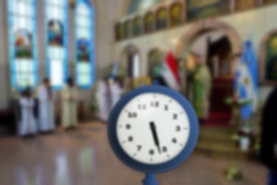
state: 5:27
